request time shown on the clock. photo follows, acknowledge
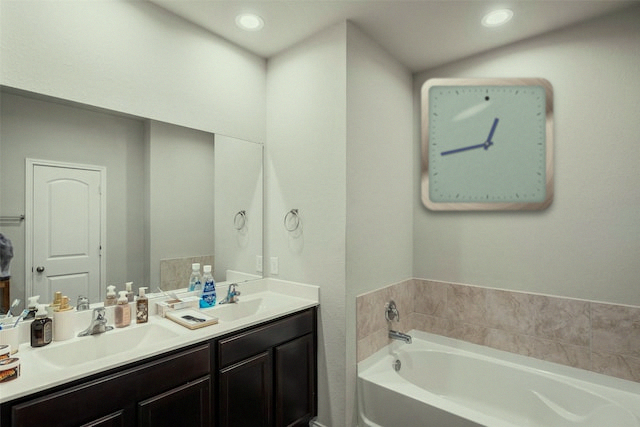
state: 12:43
